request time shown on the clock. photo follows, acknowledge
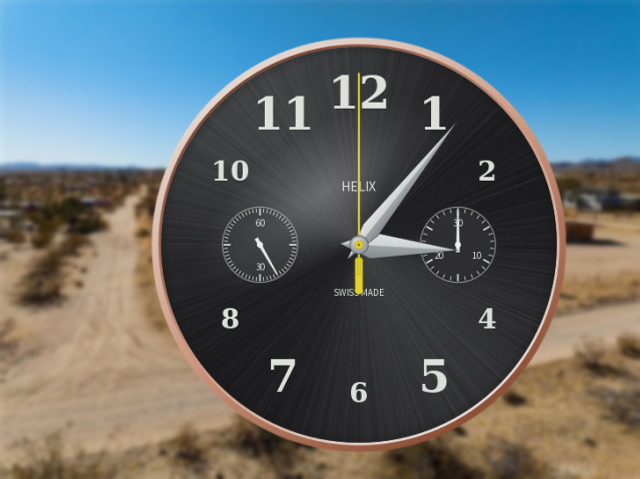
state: 3:06:25
